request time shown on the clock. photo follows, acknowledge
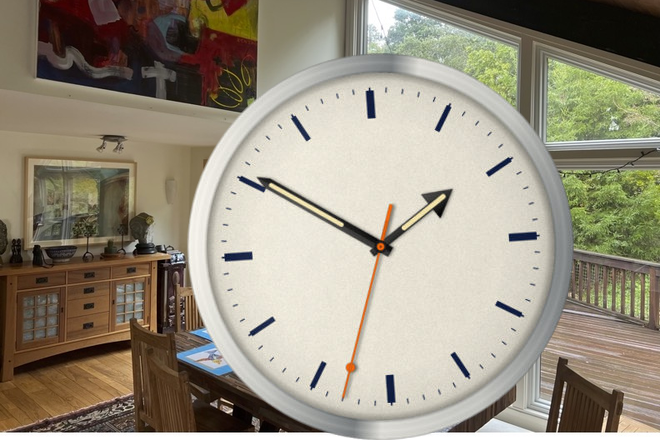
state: 1:50:33
